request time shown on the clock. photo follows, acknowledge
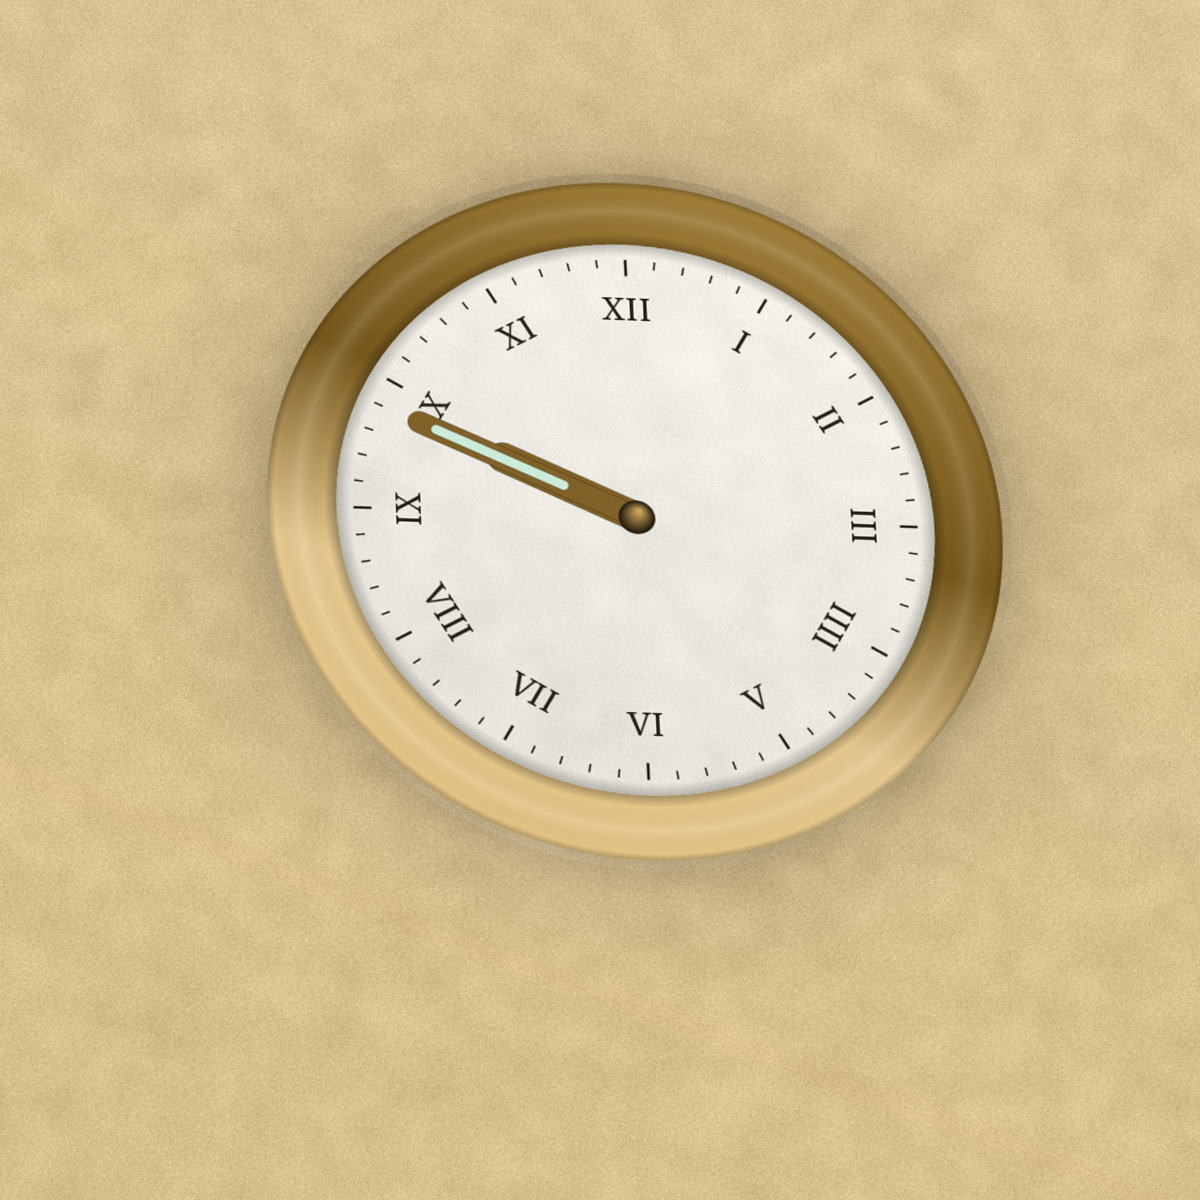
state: 9:49
